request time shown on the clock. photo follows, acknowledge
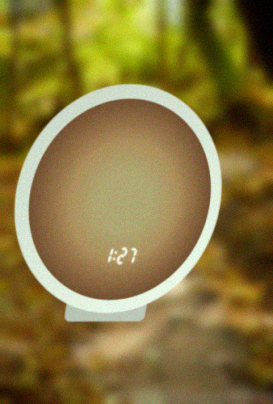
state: 1:27
